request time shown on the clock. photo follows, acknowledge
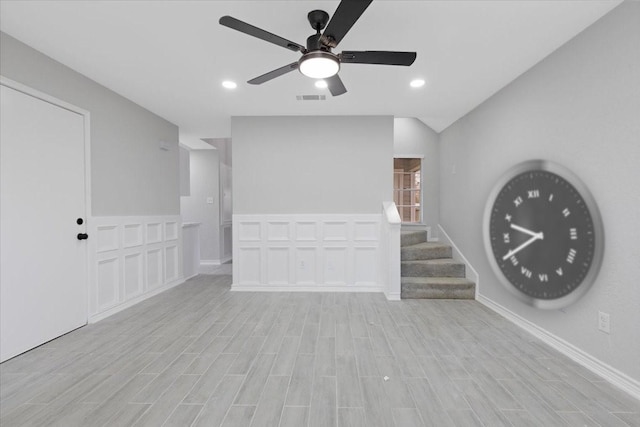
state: 9:41
